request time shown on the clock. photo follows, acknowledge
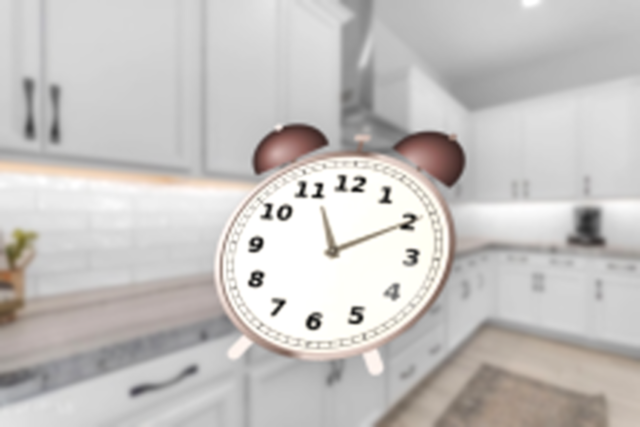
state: 11:10
